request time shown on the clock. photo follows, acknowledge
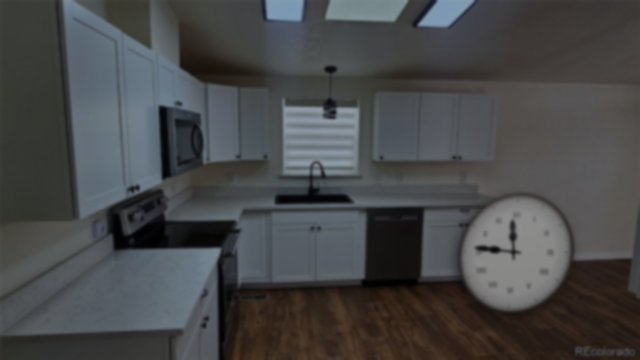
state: 11:46
